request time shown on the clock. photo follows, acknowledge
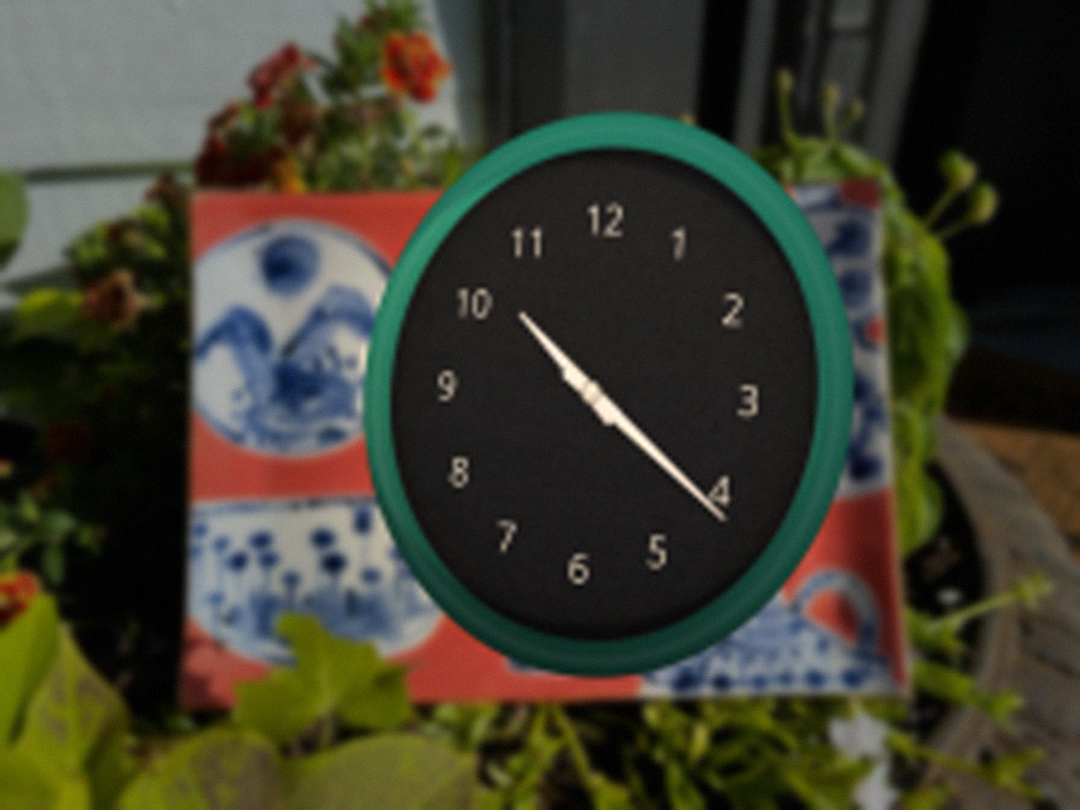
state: 10:21
